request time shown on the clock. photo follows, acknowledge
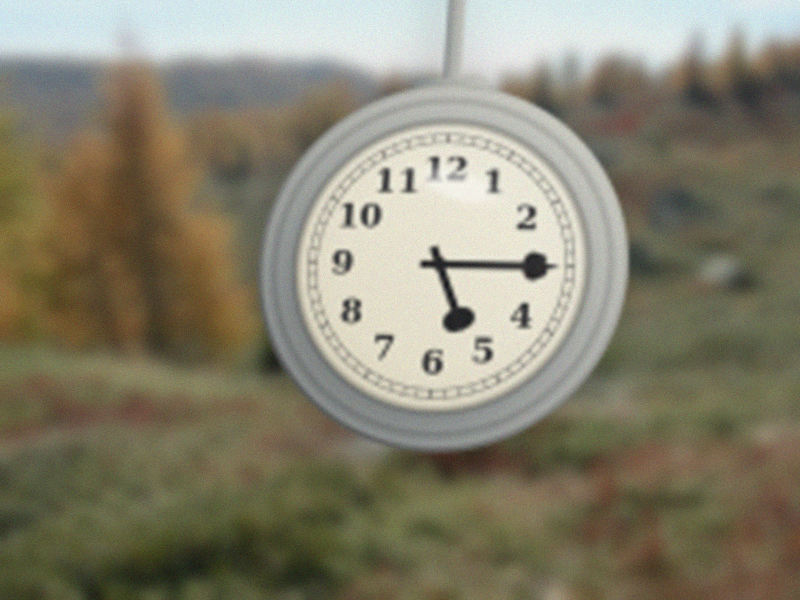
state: 5:15
